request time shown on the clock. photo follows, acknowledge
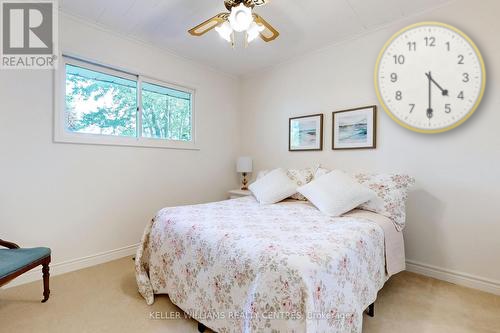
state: 4:30
